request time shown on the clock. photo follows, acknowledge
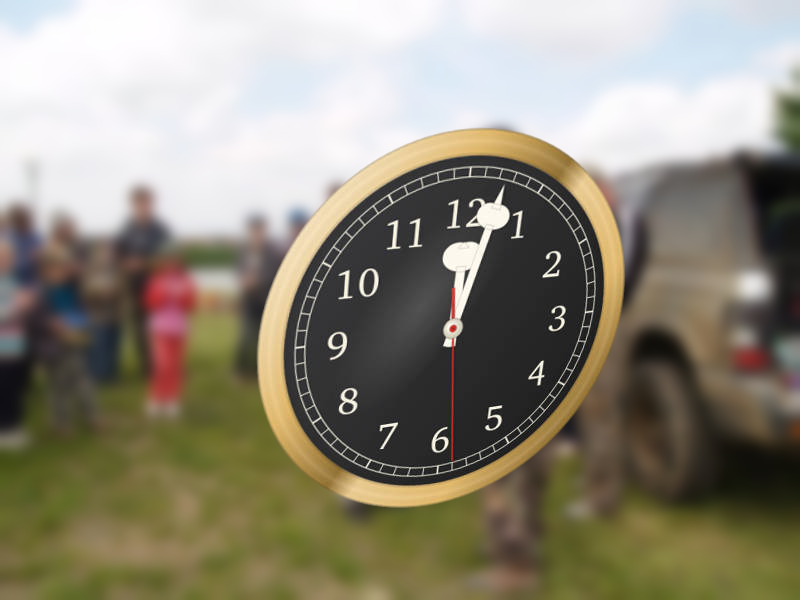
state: 12:02:29
